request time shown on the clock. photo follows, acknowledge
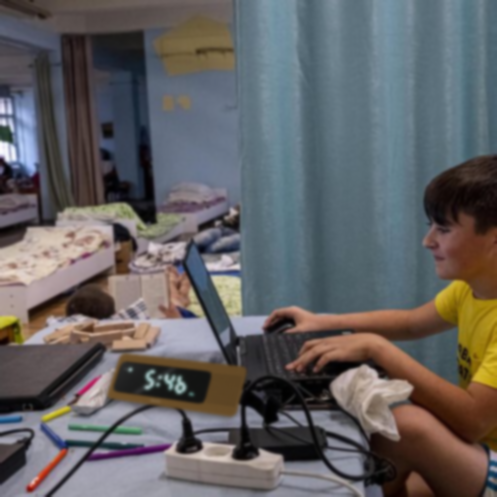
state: 5:46
